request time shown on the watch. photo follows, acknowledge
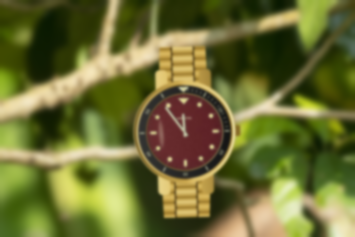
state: 11:54
